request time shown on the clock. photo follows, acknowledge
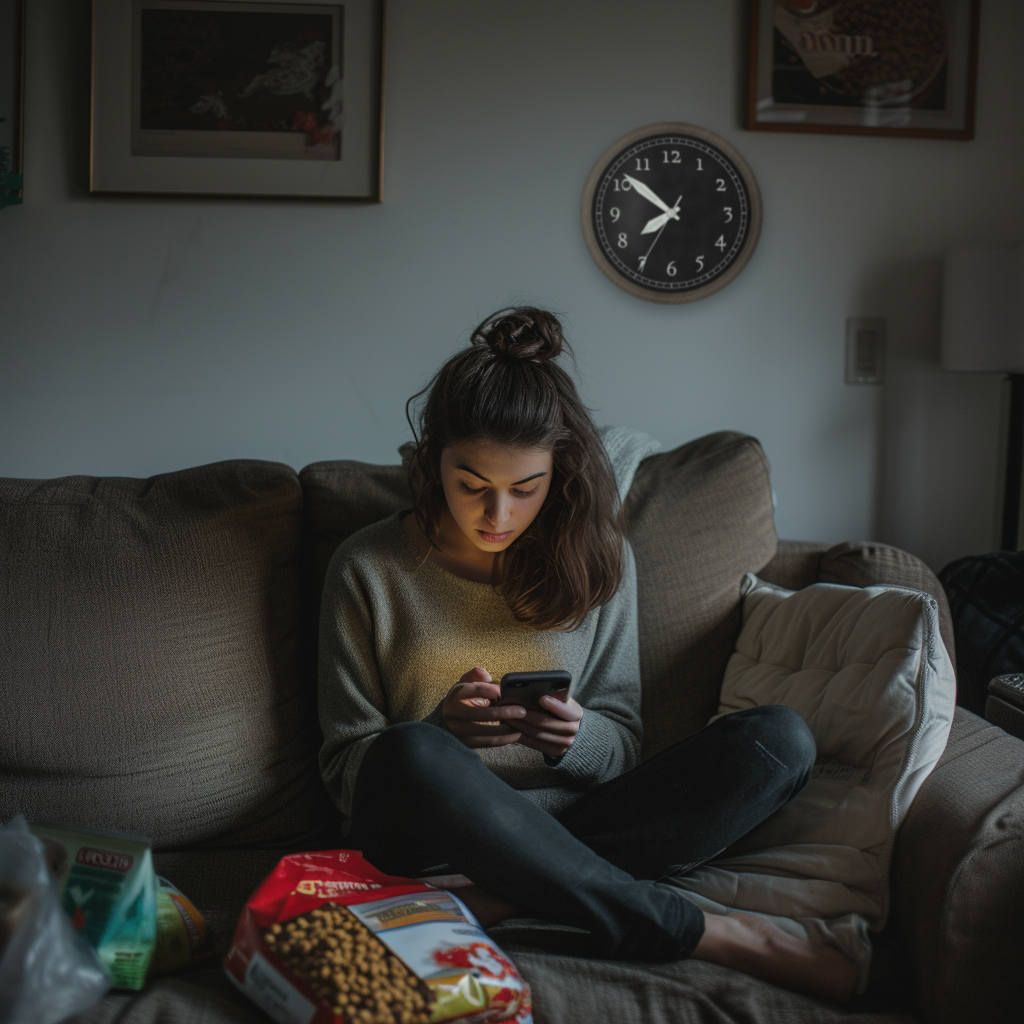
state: 7:51:35
